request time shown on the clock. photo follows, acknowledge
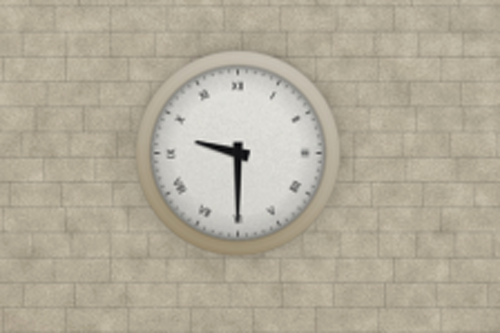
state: 9:30
